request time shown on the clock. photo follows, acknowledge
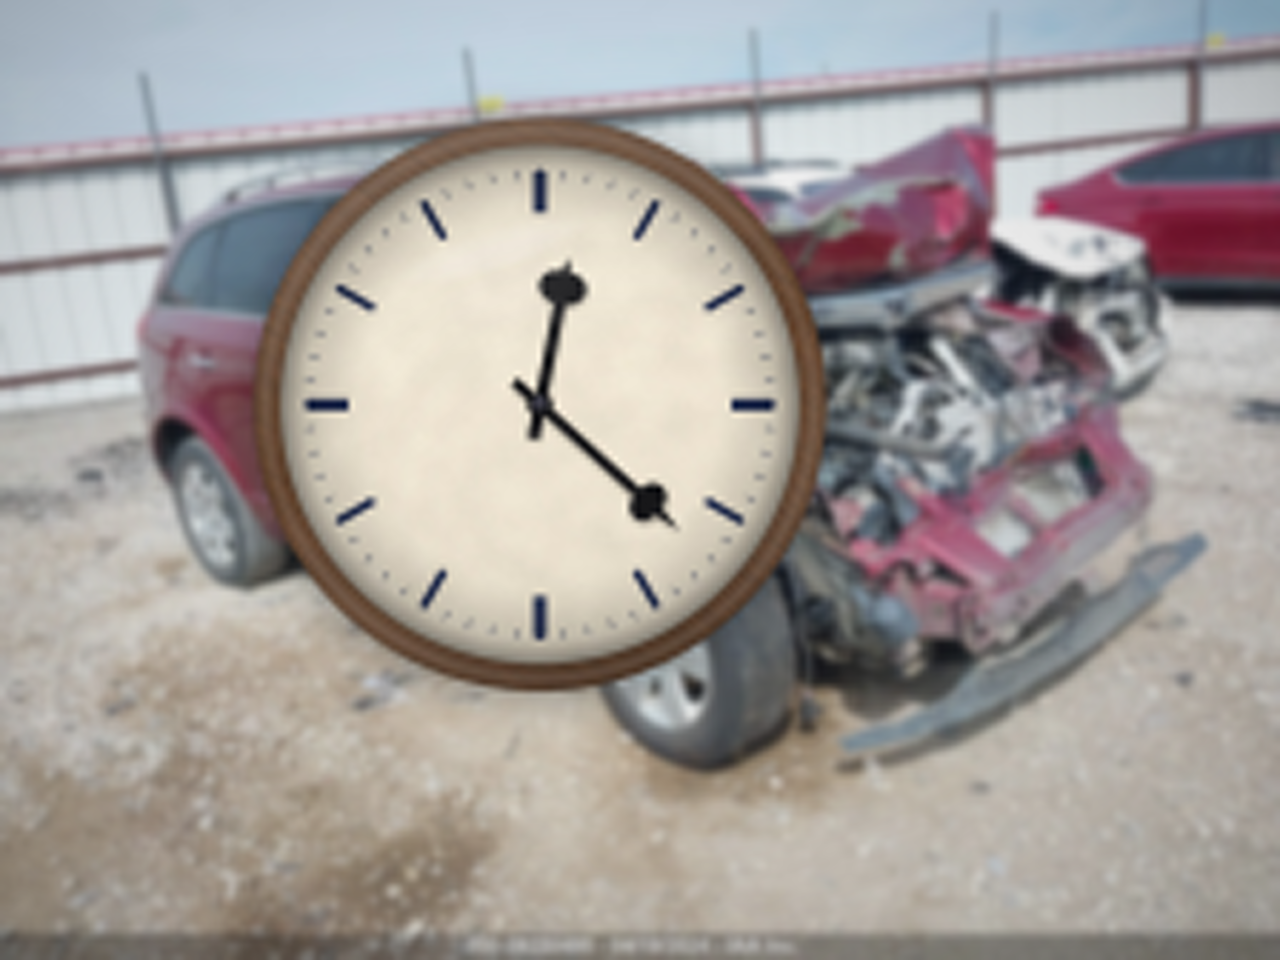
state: 12:22
